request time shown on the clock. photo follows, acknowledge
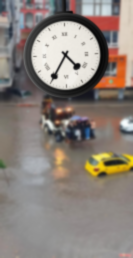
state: 4:35
